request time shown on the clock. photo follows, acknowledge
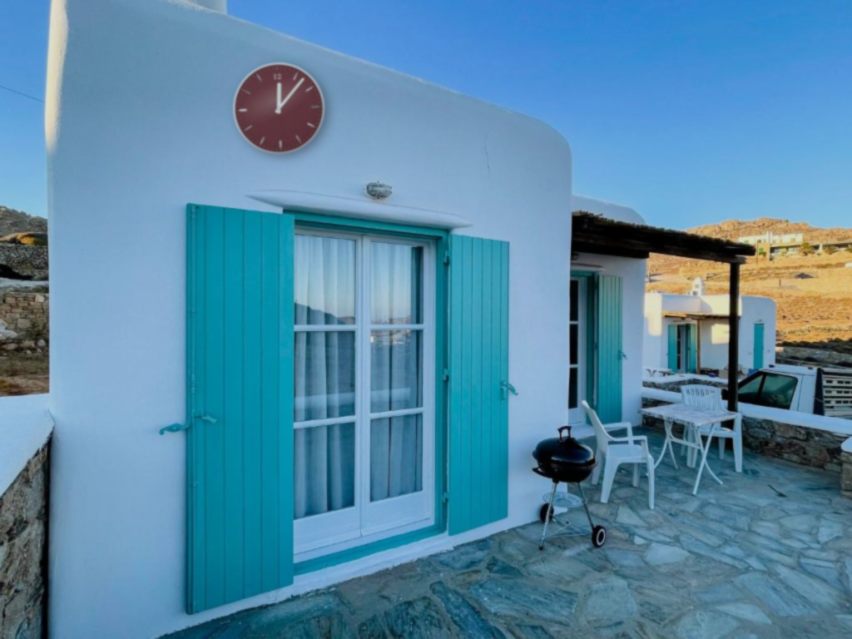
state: 12:07
